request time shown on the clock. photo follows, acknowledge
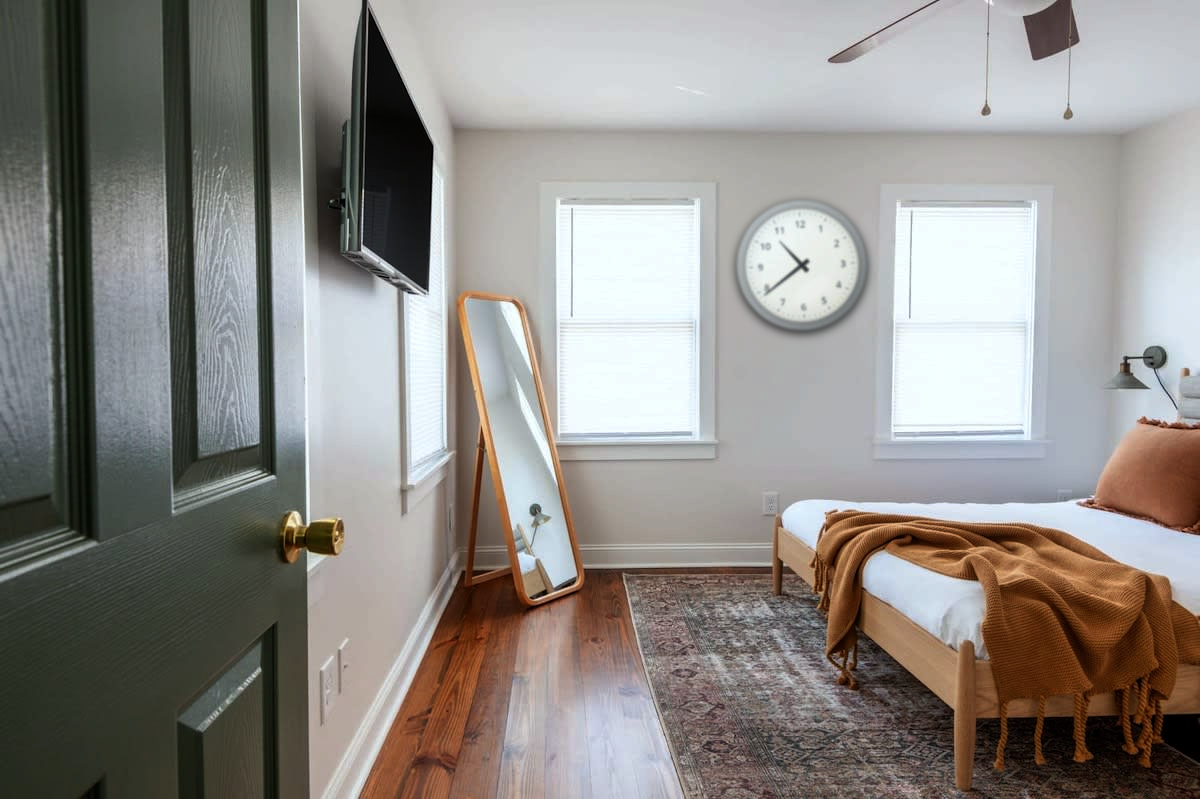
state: 10:39
